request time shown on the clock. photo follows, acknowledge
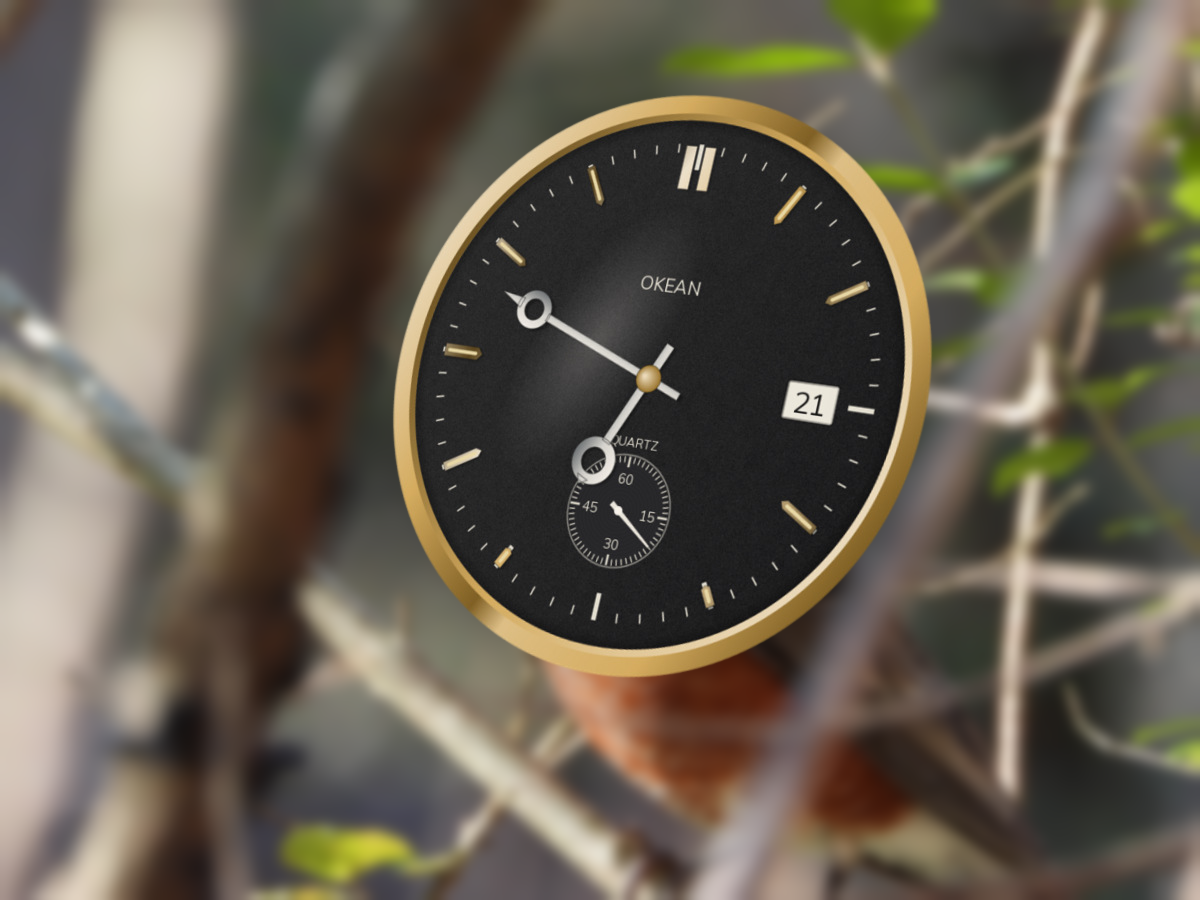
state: 6:48:21
